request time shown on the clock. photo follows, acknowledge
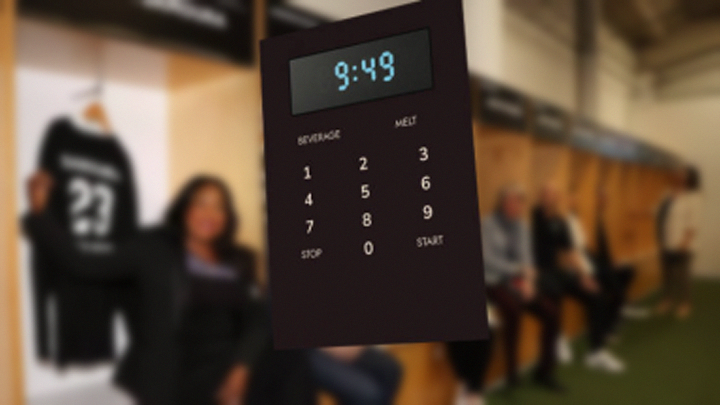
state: 9:49
